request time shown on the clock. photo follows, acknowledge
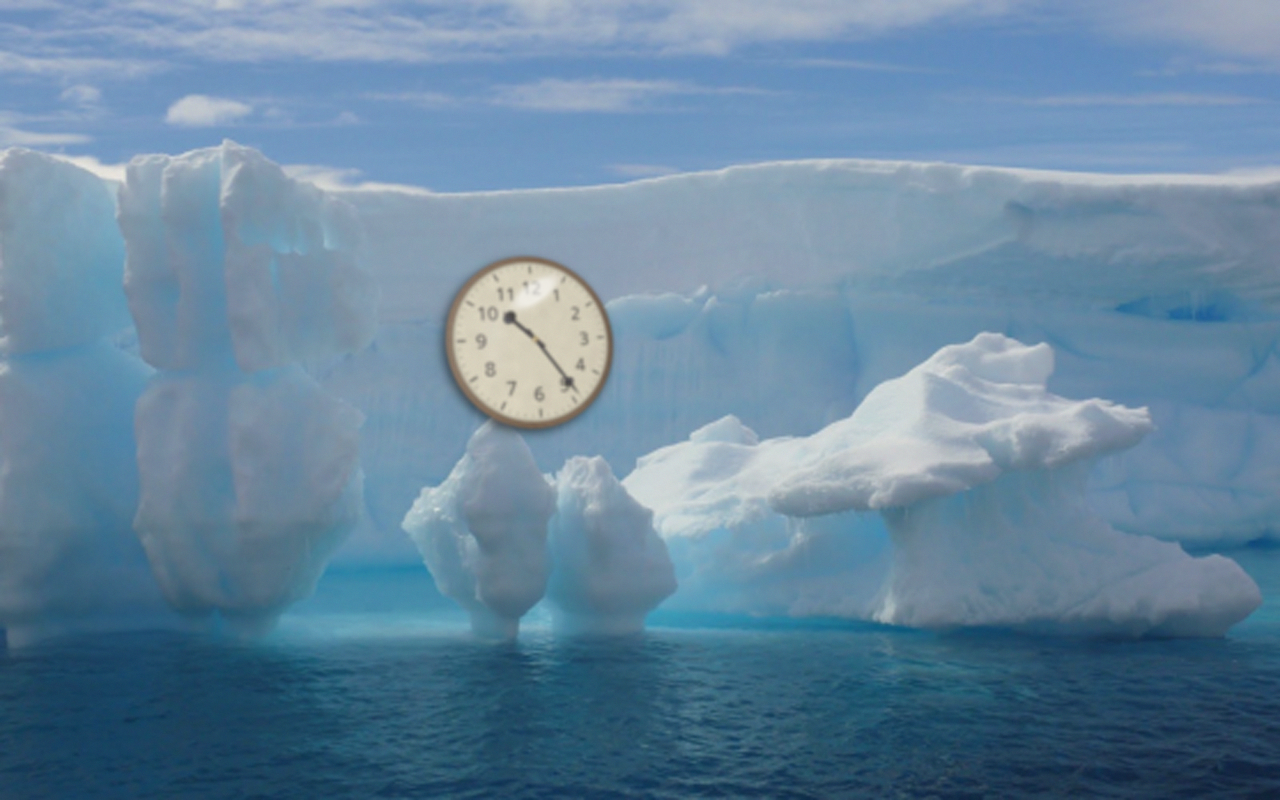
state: 10:24
